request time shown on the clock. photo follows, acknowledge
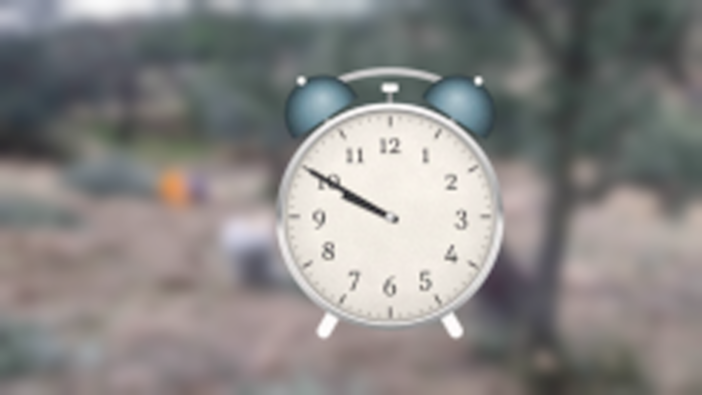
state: 9:50
